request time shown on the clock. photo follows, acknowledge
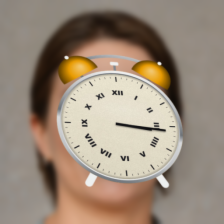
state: 3:16
